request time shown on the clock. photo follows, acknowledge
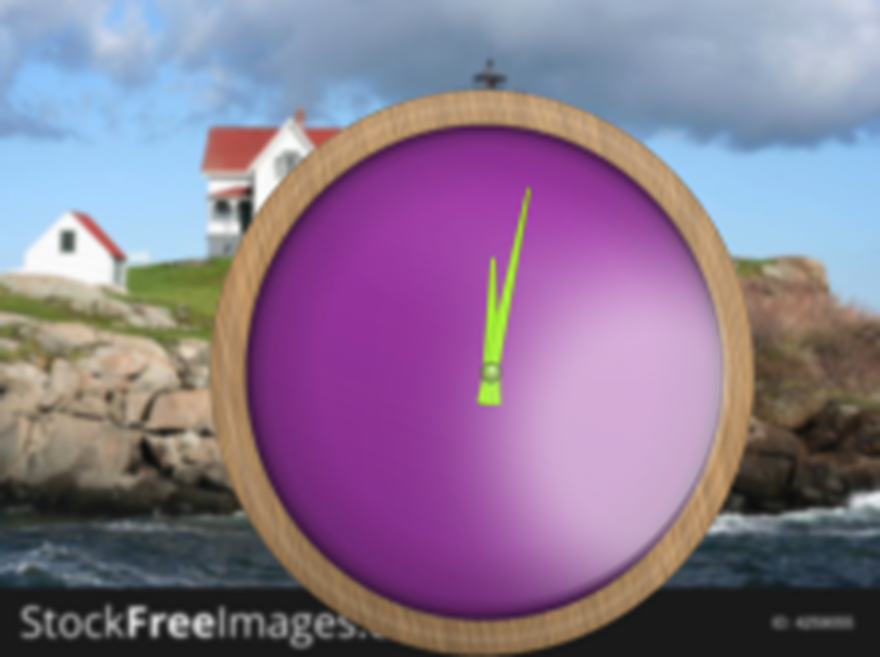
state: 12:02
